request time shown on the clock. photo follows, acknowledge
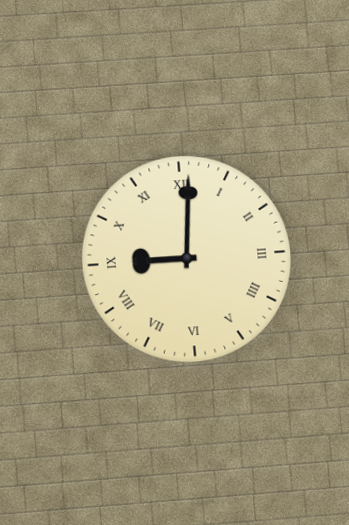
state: 9:01
